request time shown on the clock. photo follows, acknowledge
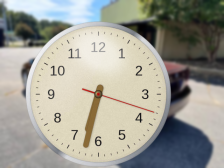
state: 6:32:18
